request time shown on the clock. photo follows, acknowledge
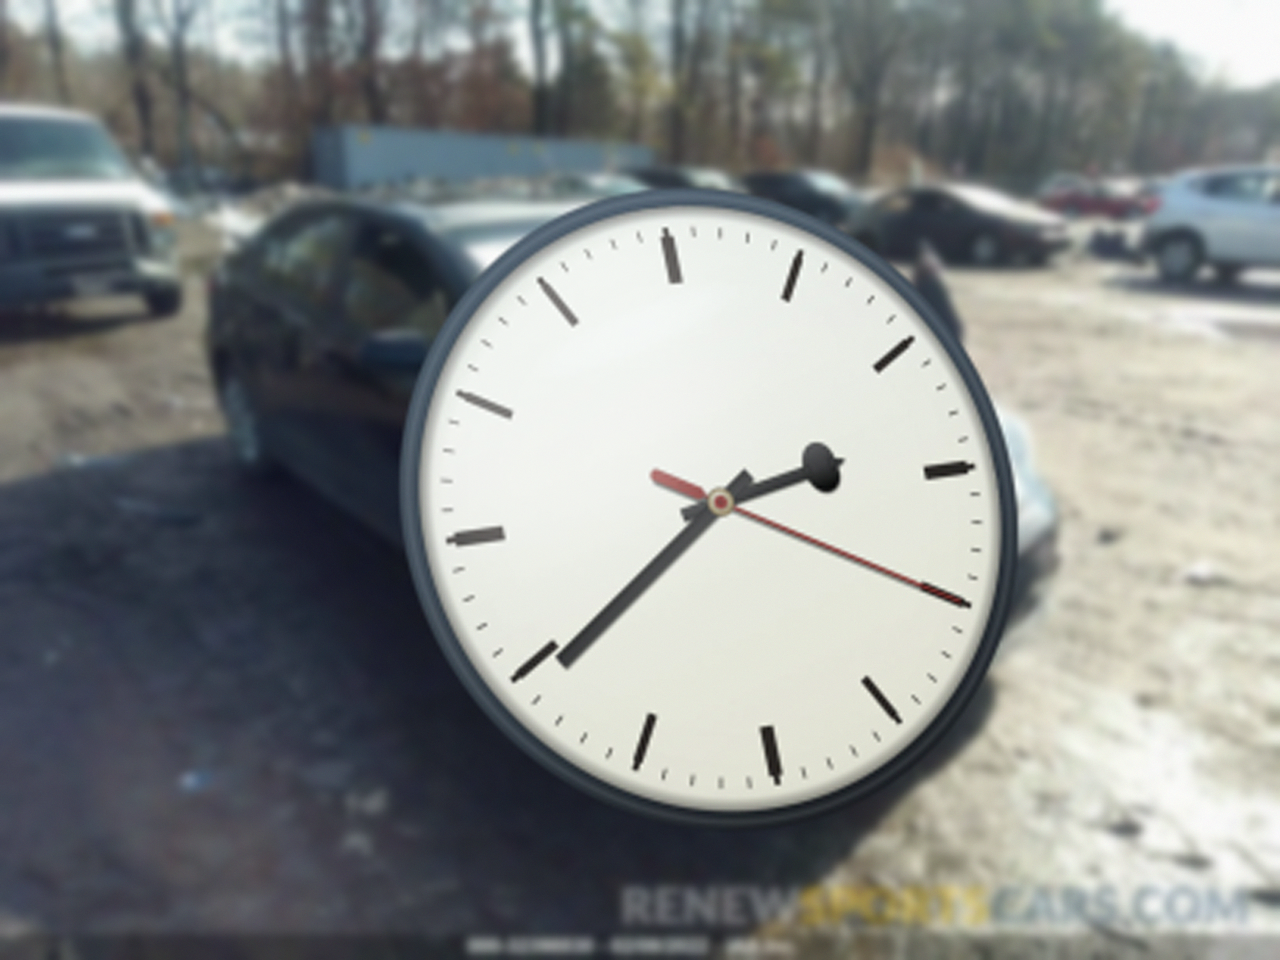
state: 2:39:20
